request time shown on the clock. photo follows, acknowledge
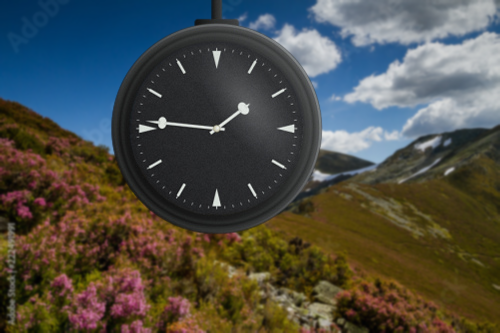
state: 1:46
